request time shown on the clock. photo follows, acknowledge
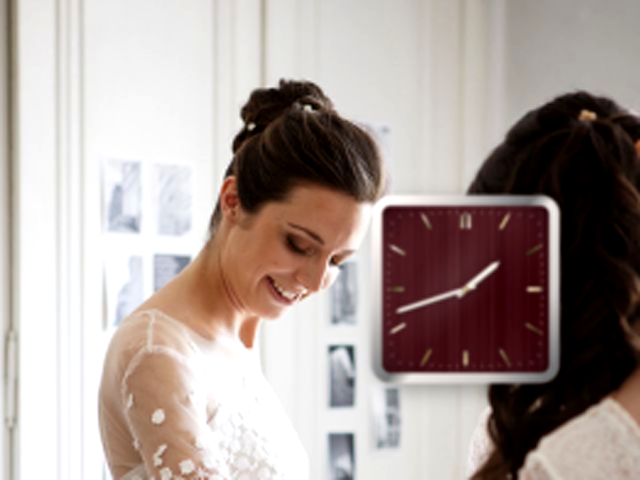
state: 1:42
